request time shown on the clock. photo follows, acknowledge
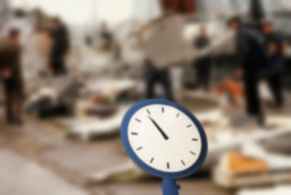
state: 10:54
